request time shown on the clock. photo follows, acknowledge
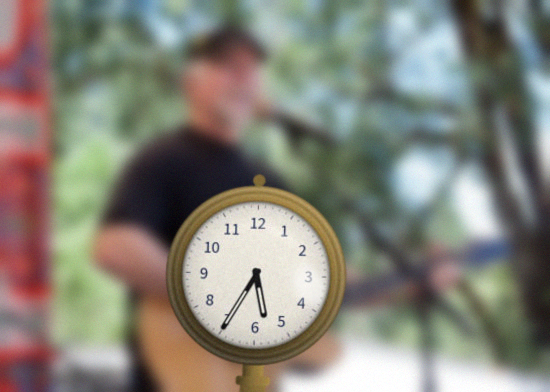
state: 5:35
